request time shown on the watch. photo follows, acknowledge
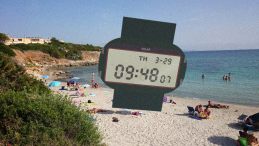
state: 9:48:07
